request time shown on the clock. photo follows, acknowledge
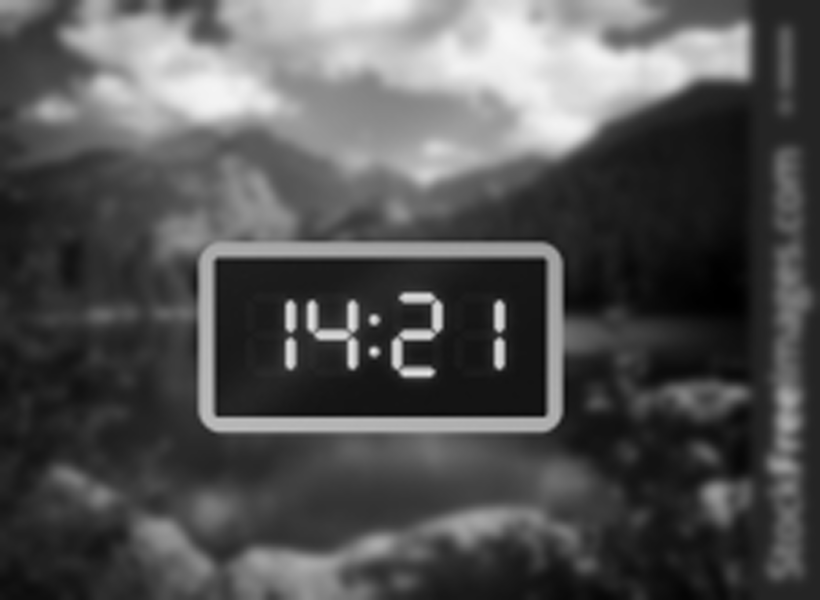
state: 14:21
